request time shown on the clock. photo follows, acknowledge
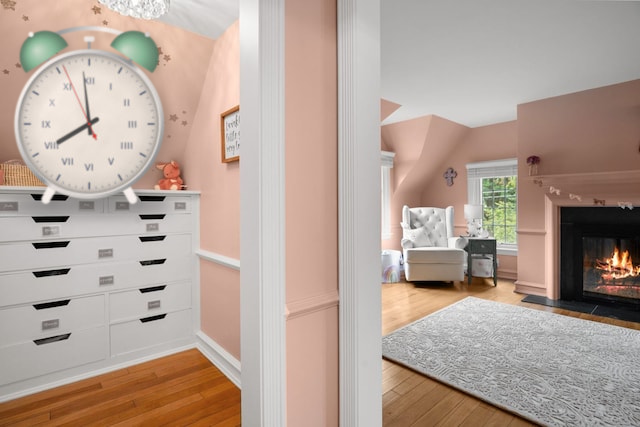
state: 7:58:56
